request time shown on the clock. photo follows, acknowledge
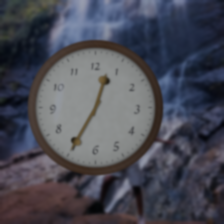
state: 12:35
